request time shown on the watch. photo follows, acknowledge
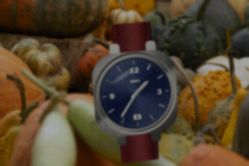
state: 1:36
